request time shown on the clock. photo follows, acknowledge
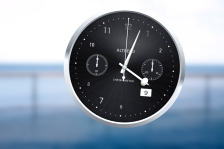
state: 4:03
